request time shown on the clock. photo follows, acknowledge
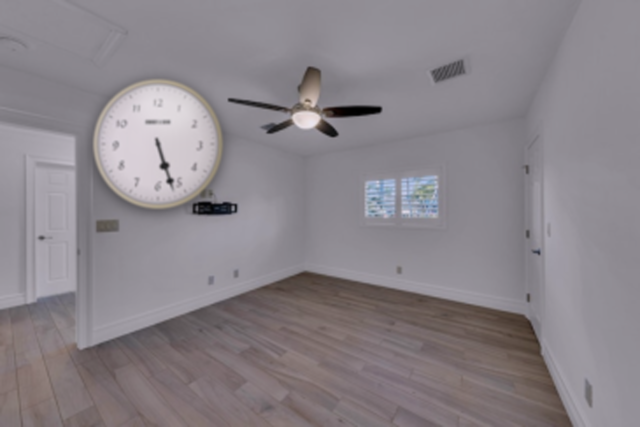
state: 5:27
